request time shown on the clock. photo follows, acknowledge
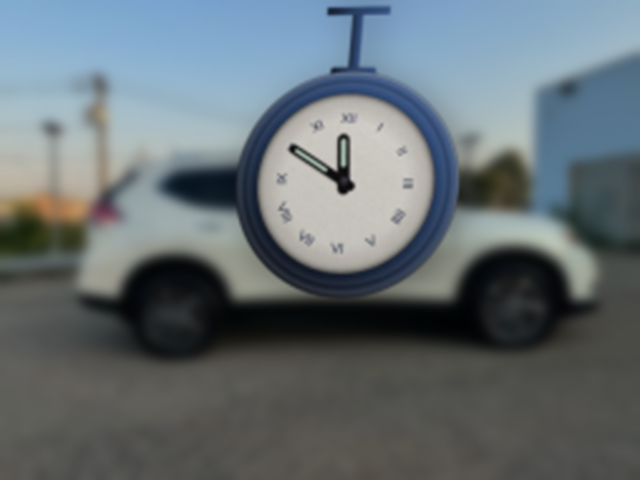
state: 11:50
